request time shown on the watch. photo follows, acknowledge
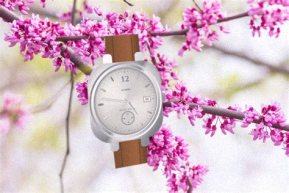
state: 4:47
